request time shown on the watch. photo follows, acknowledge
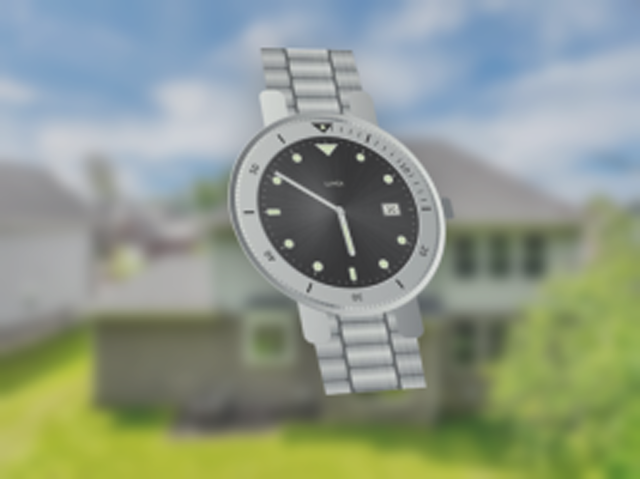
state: 5:51
